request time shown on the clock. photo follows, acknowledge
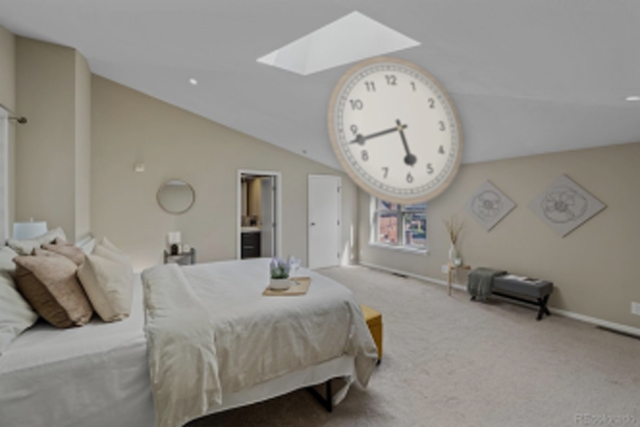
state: 5:43
